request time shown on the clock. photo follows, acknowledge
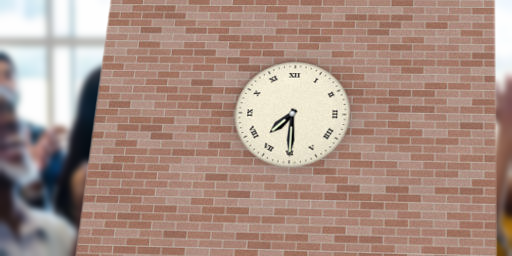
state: 7:30
